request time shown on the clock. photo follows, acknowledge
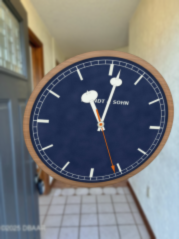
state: 11:01:26
